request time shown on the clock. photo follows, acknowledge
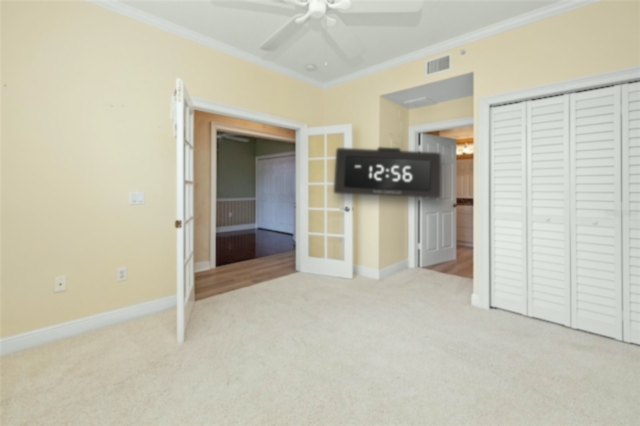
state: 12:56
